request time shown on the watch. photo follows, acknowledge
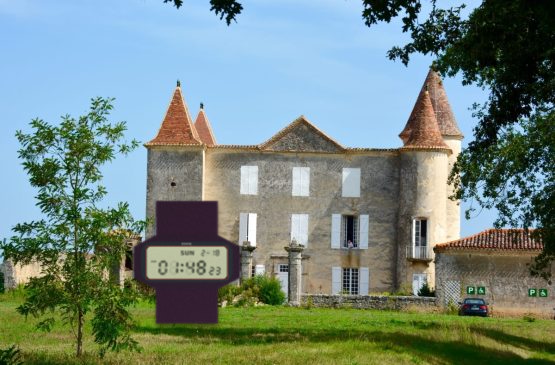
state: 1:48
